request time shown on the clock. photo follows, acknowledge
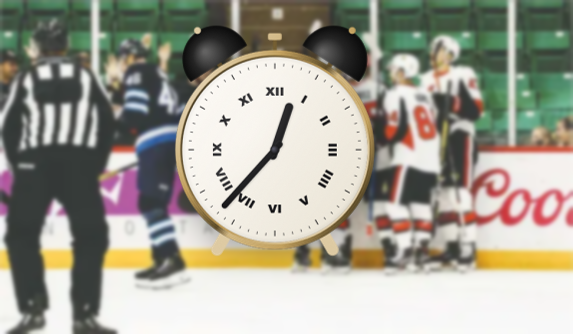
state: 12:37
